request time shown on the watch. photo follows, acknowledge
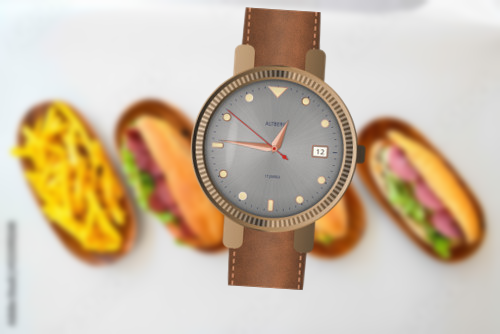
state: 12:45:51
